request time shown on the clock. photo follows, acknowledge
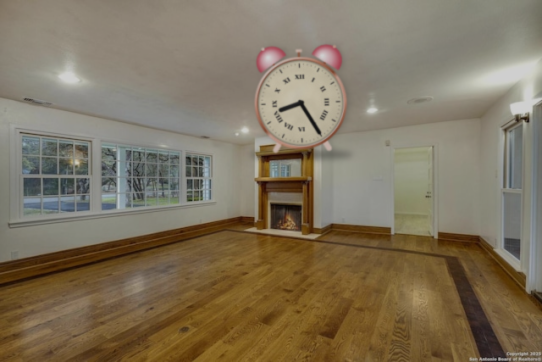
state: 8:25
